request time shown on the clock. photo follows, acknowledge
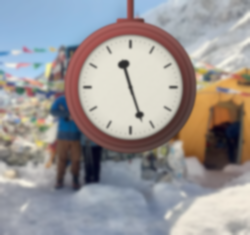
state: 11:27
